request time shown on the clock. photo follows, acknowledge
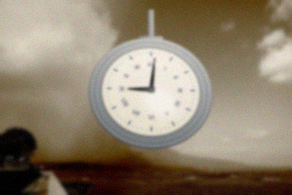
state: 9:01
